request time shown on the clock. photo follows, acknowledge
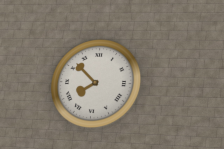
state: 7:52
